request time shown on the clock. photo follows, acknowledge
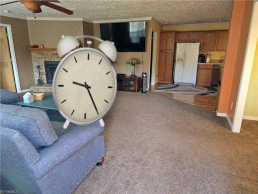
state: 9:25
